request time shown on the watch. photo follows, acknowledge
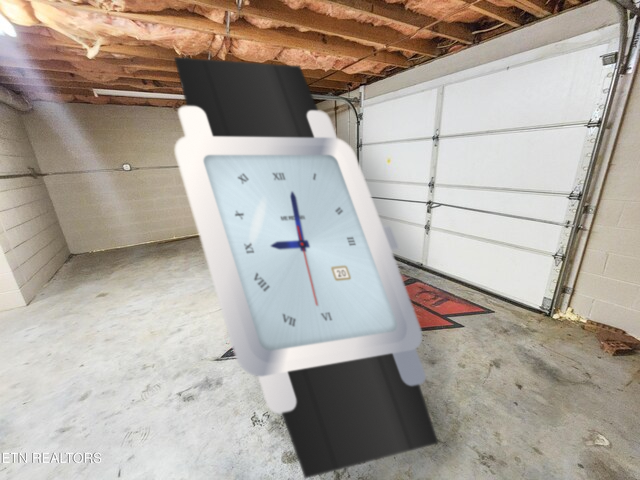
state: 9:01:31
